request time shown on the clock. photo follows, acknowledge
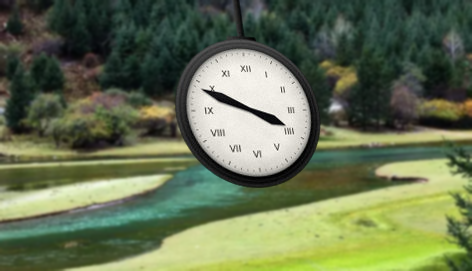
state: 3:49
